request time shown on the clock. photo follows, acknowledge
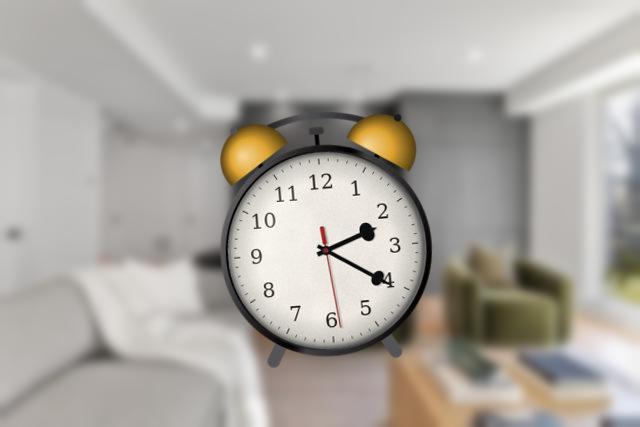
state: 2:20:29
